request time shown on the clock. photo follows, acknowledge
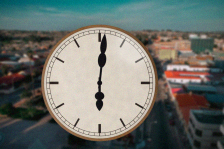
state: 6:01
